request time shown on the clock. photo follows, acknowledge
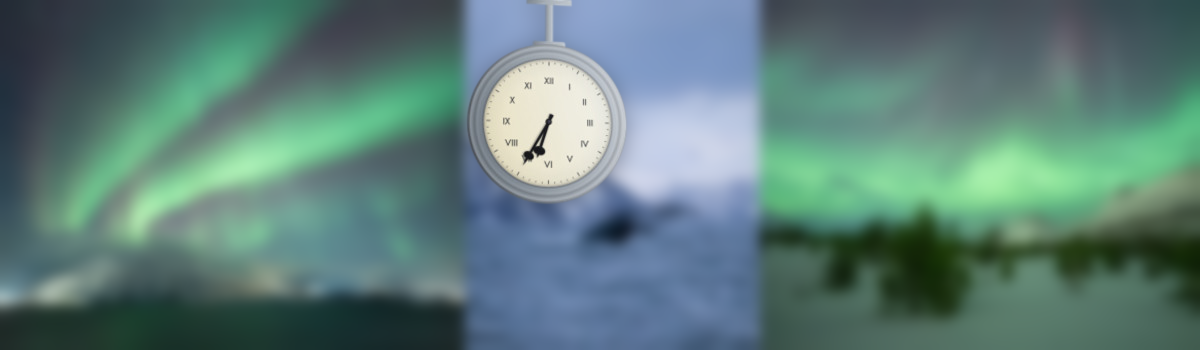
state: 6:35
